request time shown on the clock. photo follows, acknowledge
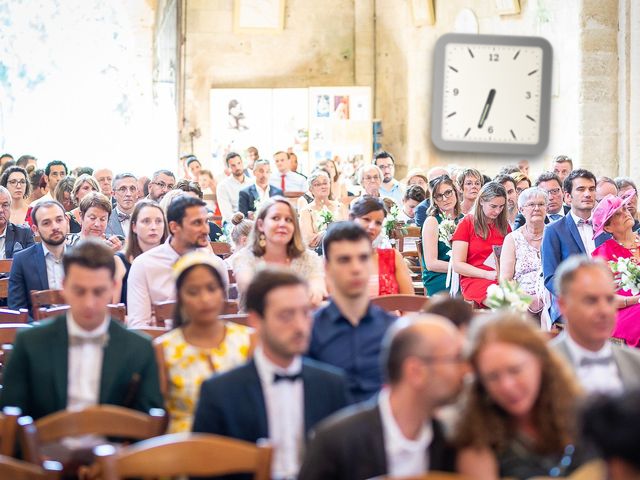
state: 6:33
